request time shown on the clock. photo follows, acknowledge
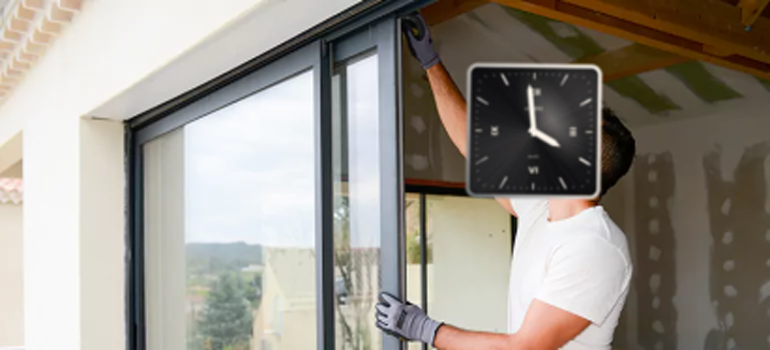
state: 3:59
